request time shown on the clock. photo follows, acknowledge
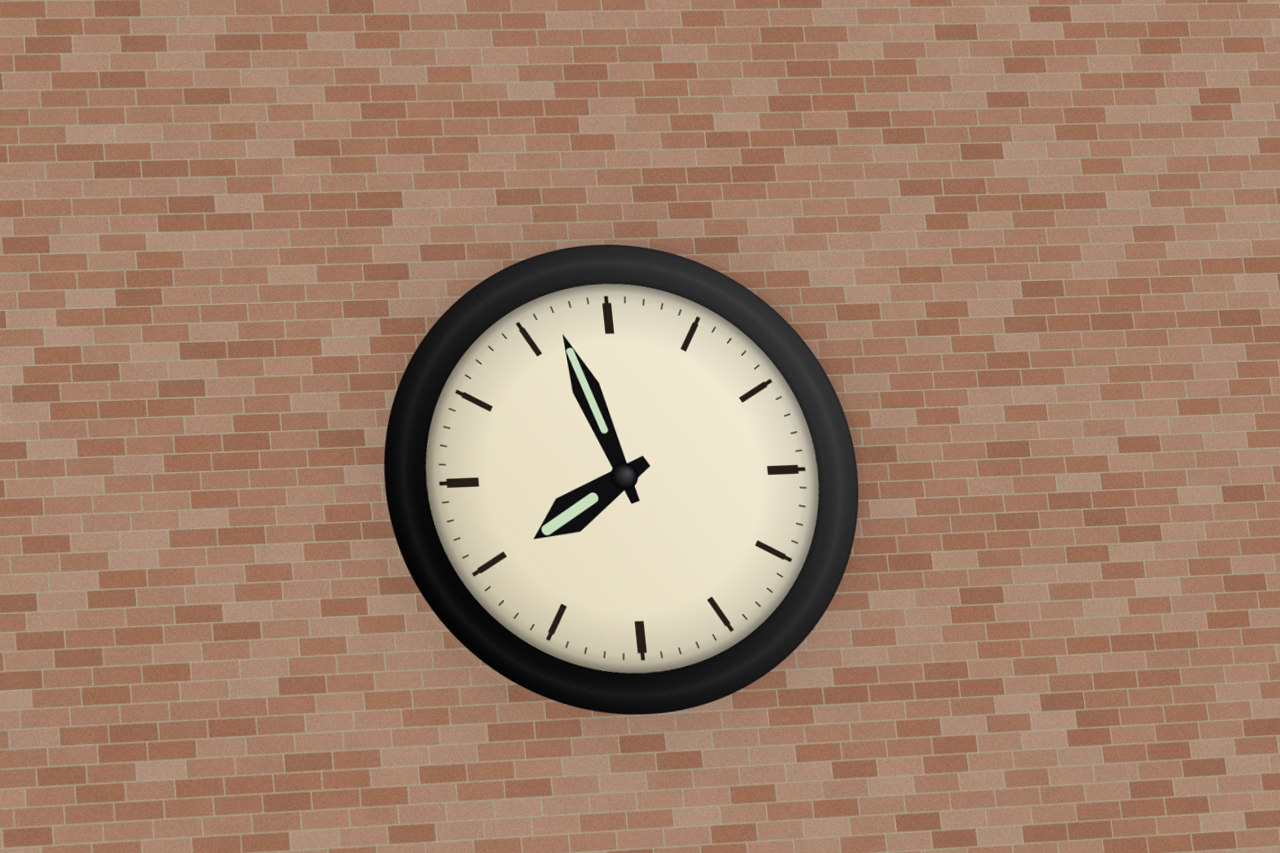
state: 7:57
